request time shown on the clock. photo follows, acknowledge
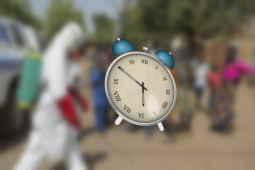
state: 5:50
